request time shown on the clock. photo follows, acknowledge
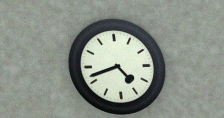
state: 4:42
